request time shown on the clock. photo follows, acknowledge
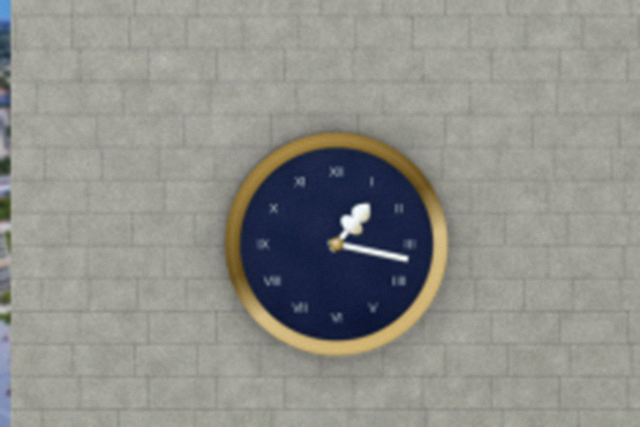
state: 1:17
